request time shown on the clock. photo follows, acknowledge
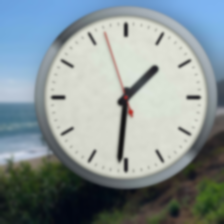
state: 1:30:57
